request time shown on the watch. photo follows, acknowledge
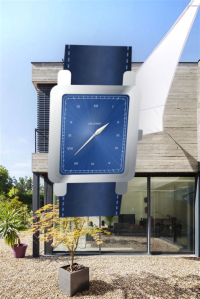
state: 1:37
